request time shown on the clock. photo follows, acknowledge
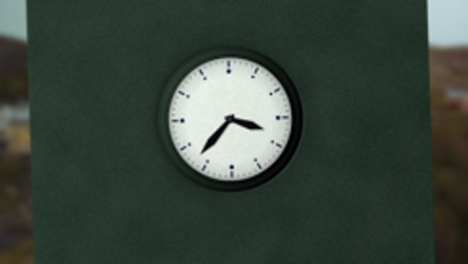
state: 3:37
